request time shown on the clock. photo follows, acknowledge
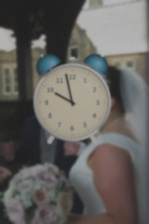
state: 9:58
